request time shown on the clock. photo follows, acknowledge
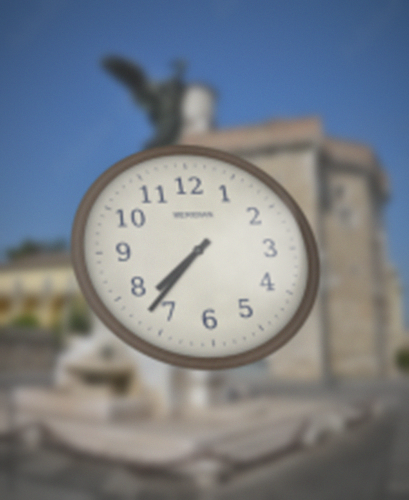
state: 7:37
